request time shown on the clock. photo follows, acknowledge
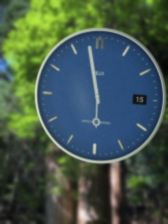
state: 5:58
